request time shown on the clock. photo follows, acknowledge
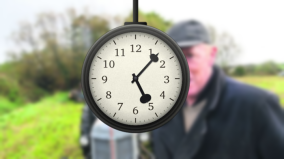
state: 5:07
